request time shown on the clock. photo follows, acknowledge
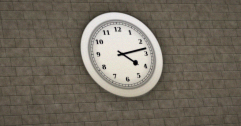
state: 4:13
